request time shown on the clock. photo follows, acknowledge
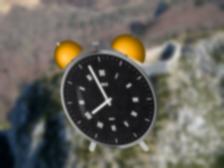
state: 7:57
